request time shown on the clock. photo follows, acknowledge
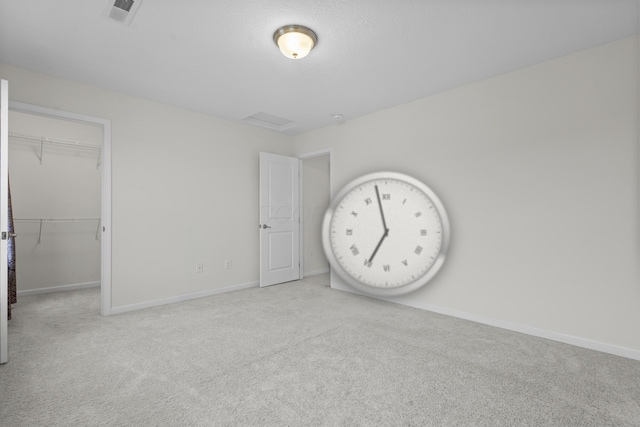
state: 6:58
